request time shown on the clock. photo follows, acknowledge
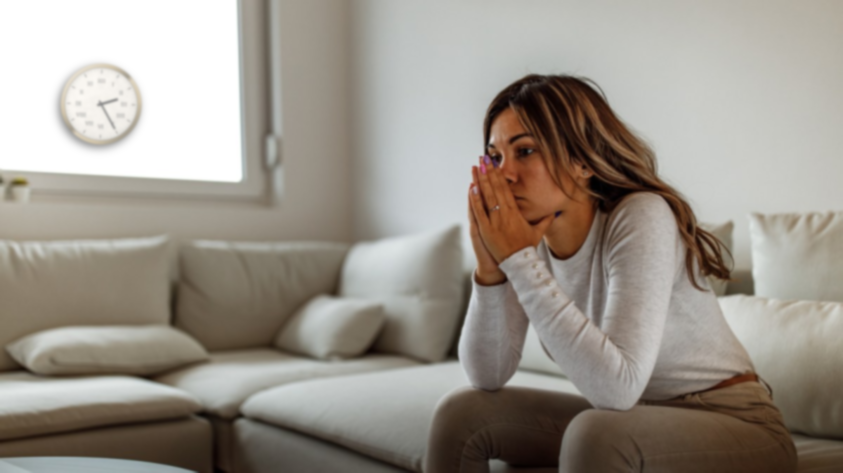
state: 2:25
